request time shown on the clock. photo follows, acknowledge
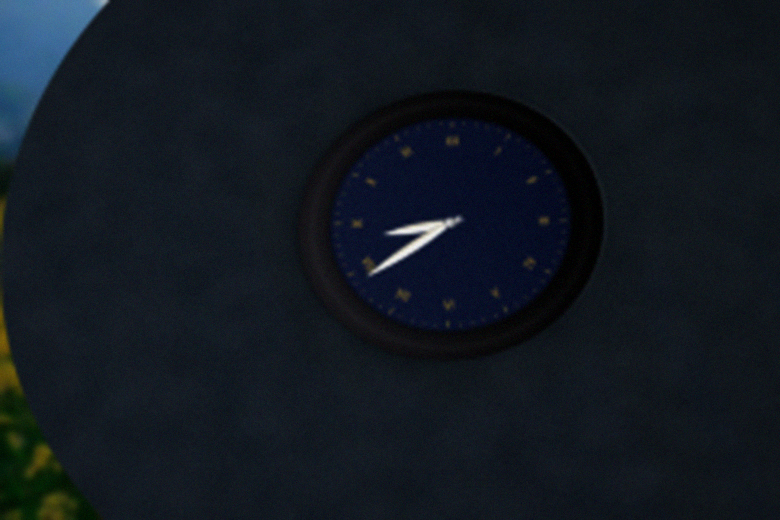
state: 8:39
